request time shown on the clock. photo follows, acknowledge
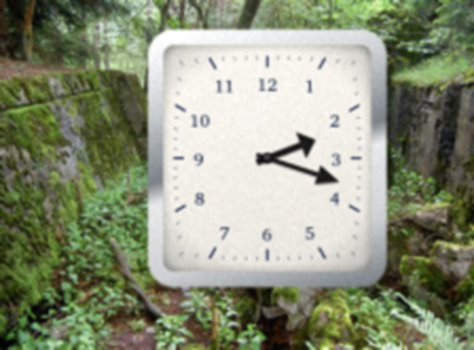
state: 2:18
